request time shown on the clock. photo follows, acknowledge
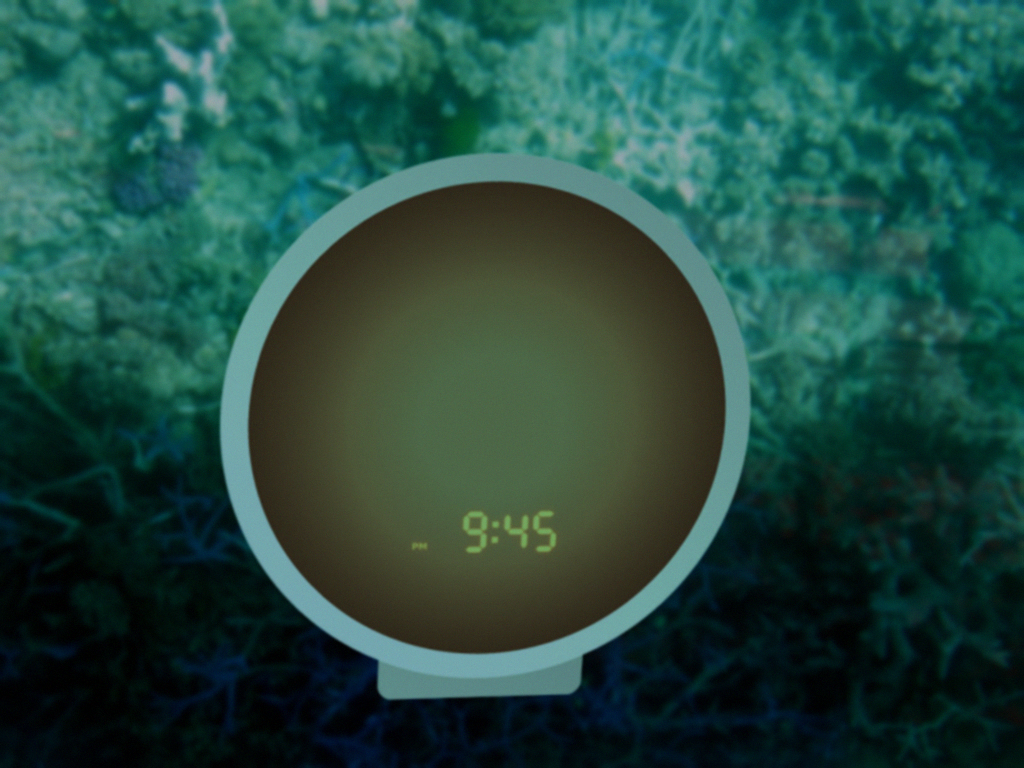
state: 9:45
